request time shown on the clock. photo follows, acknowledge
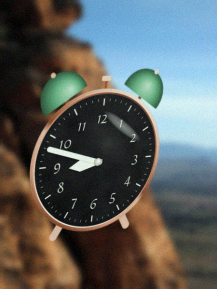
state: 8:48
